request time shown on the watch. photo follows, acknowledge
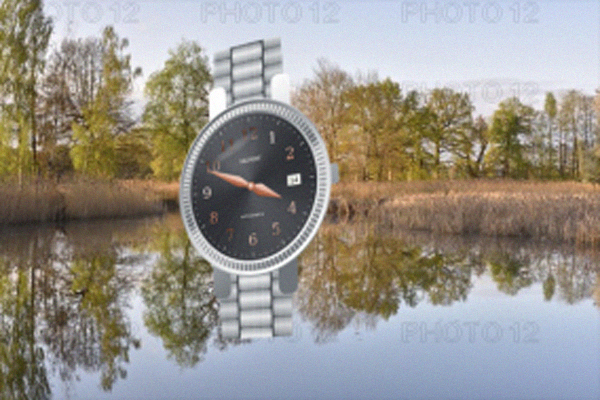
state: 3:49
